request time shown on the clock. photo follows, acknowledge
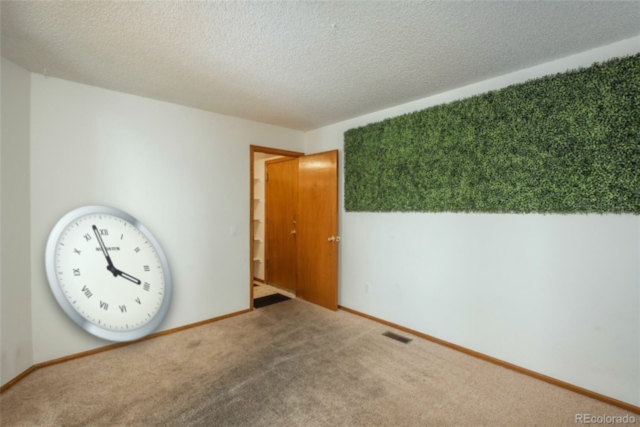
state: 3:58
